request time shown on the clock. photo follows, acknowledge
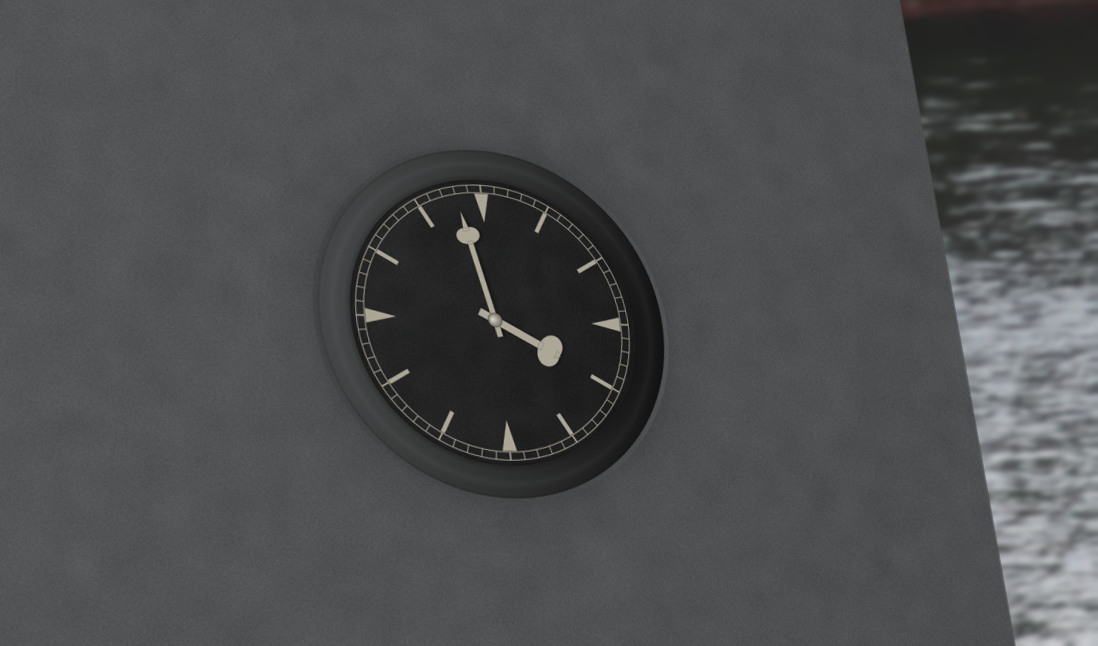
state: 3:58
